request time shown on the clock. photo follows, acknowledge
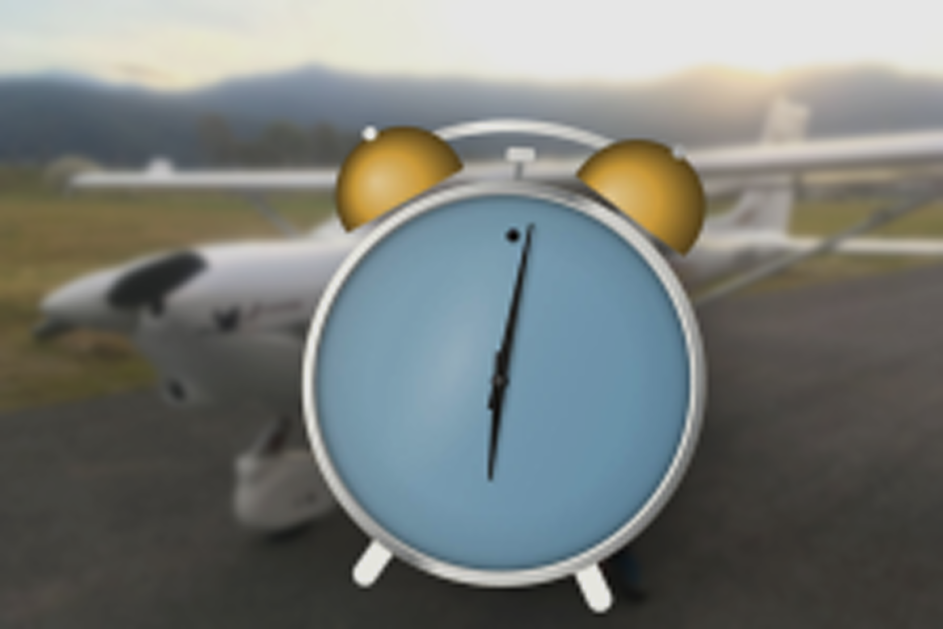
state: 6:01
